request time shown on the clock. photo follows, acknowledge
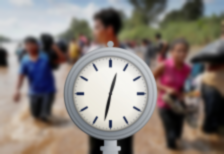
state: 12:32
